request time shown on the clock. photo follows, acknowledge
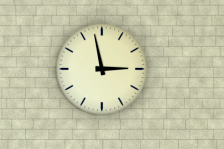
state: 2:58
